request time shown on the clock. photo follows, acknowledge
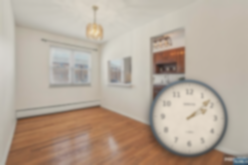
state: 2:08
